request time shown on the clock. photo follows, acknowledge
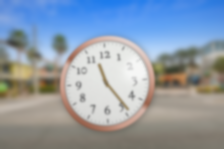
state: 11:24
